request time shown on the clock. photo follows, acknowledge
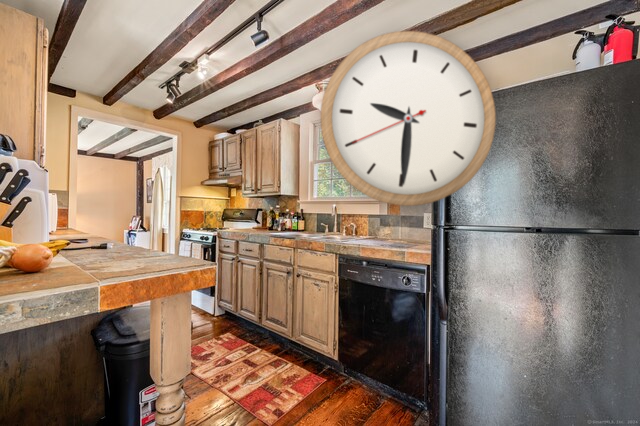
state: 9:29:40
